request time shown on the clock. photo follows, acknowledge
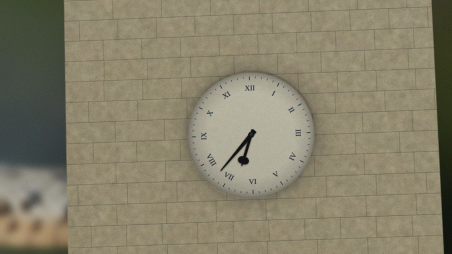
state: 6:37
